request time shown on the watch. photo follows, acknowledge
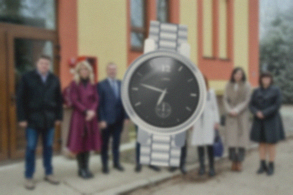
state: 6:47
